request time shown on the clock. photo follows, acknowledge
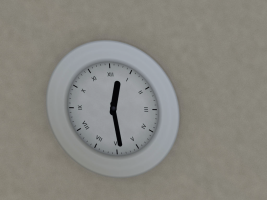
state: 12:29
